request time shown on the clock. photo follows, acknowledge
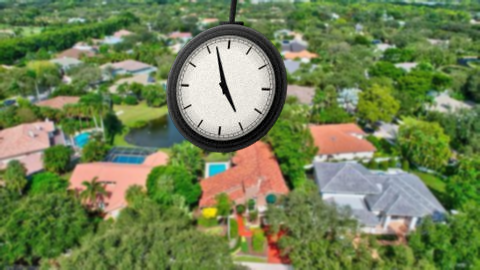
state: 4:57
